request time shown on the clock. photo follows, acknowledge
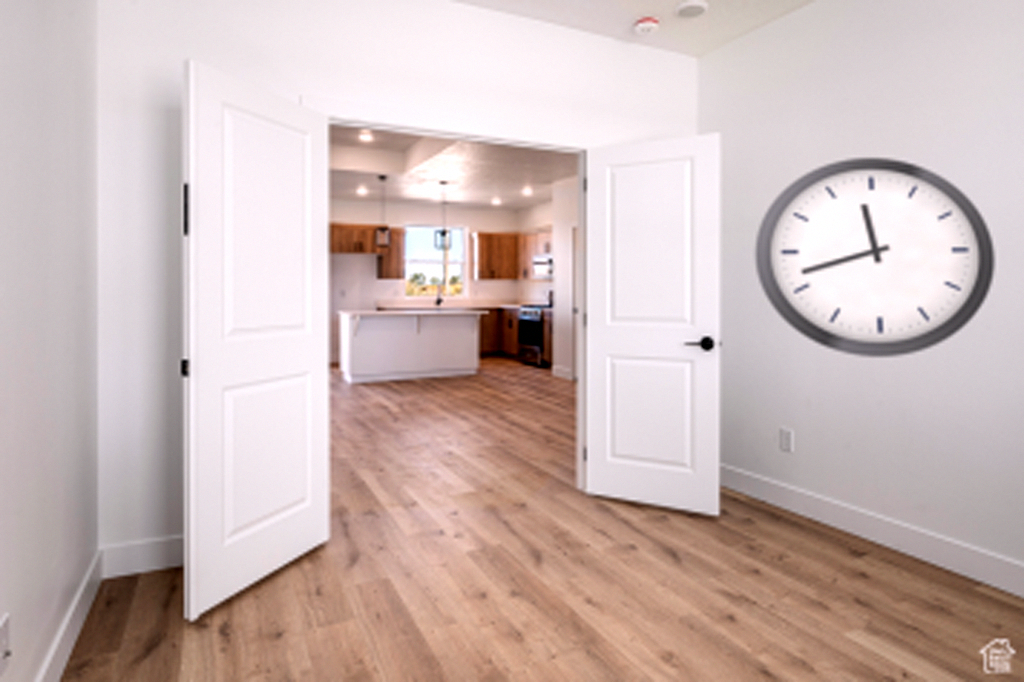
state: 11:42
